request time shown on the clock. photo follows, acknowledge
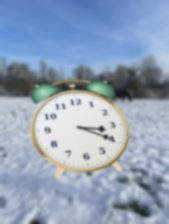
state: 3:20
